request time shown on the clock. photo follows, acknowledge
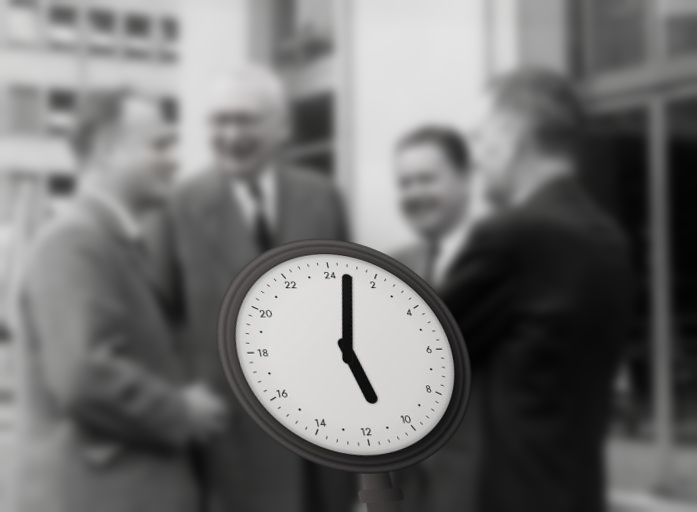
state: 11:02
